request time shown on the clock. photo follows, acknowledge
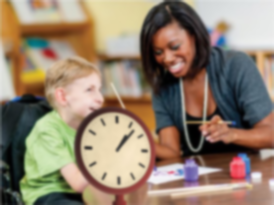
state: 1:07
